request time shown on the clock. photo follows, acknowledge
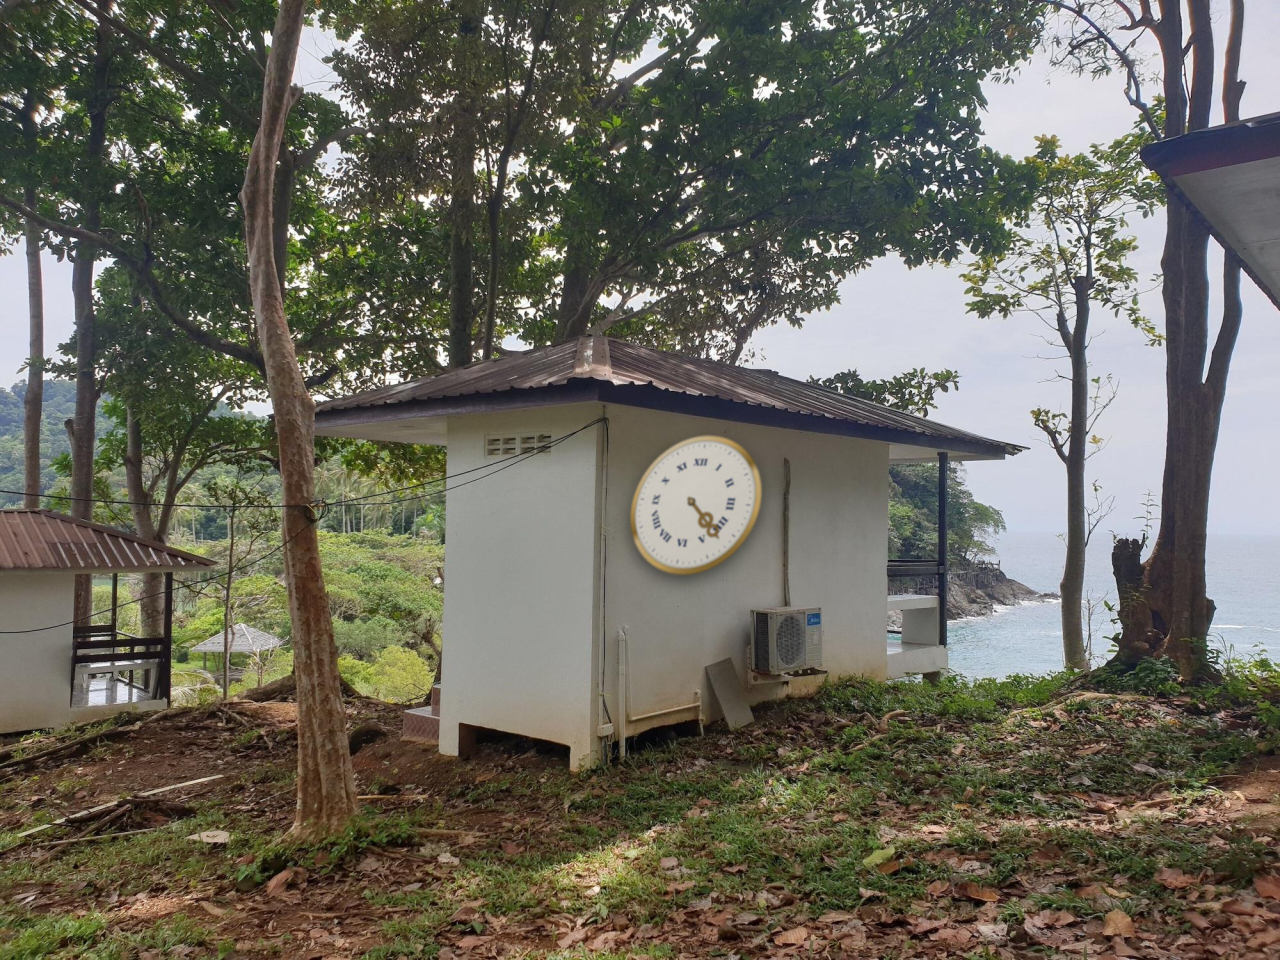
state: 4:22
